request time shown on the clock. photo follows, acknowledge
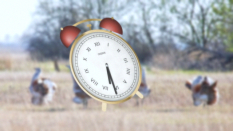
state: 6:31
